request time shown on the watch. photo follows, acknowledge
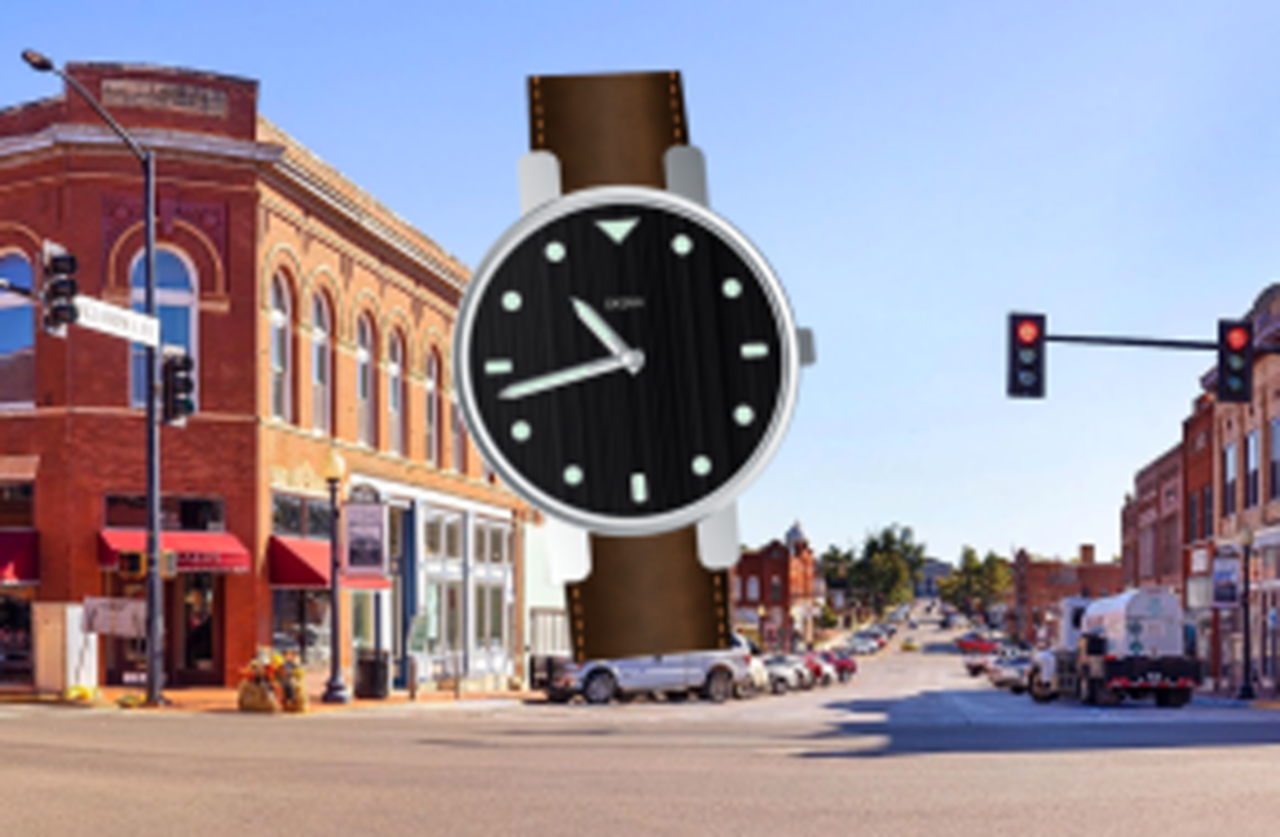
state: 10:43
